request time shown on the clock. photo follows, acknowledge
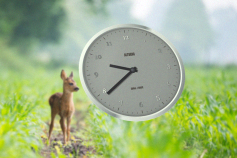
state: 9:39
